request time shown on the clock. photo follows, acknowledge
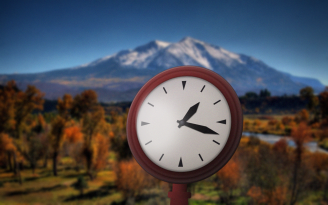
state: 1:18
